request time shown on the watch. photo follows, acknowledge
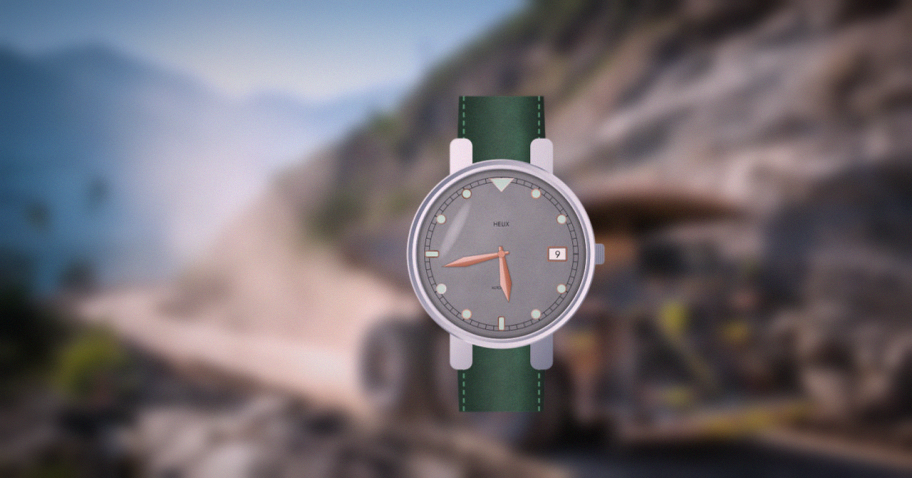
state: 5:43
